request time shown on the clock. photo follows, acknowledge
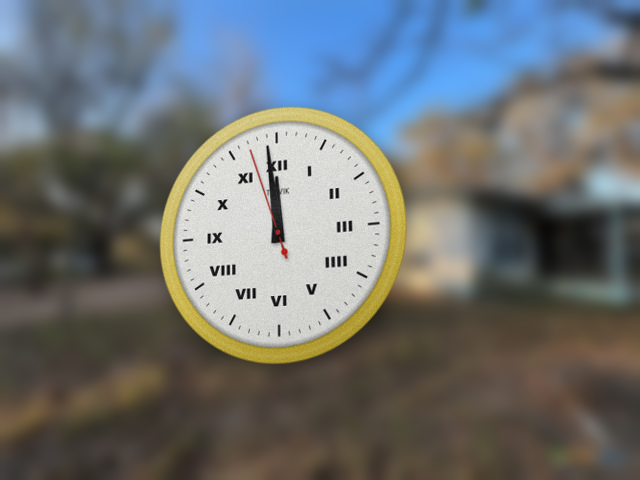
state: 11:58:57
